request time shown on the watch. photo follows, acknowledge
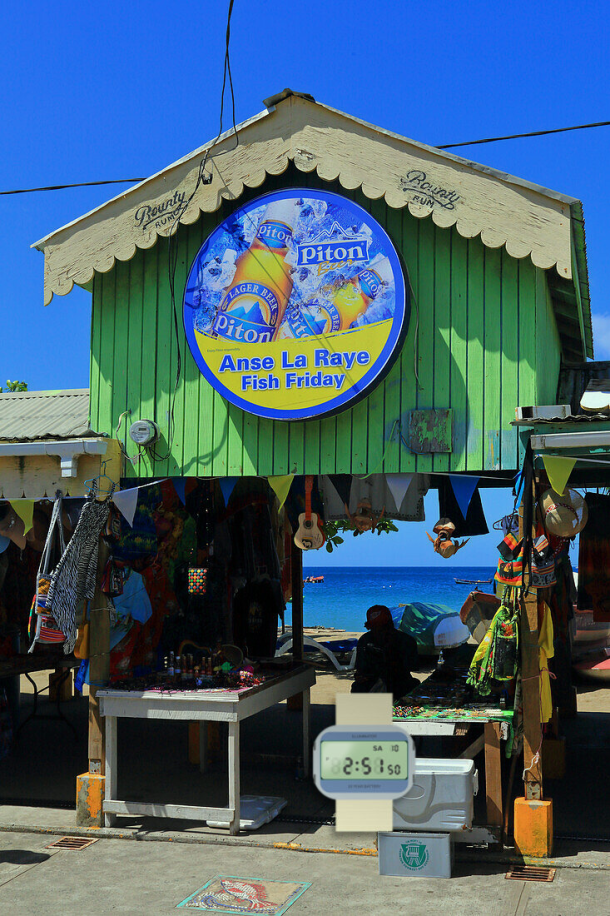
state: 2:51:50
